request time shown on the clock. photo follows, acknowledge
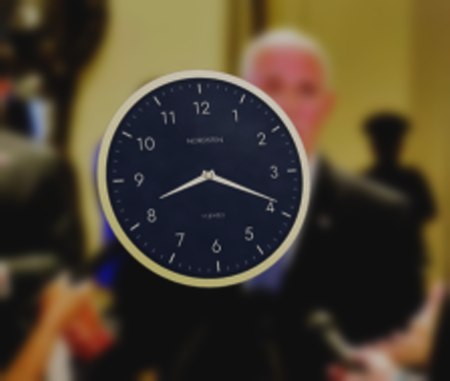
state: 8:19
